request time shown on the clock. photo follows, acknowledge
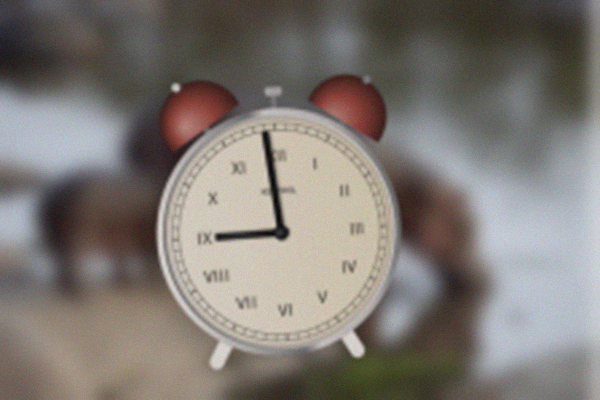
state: 8:59
